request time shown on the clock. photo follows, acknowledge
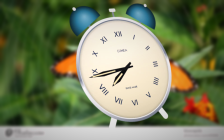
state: 7:44
